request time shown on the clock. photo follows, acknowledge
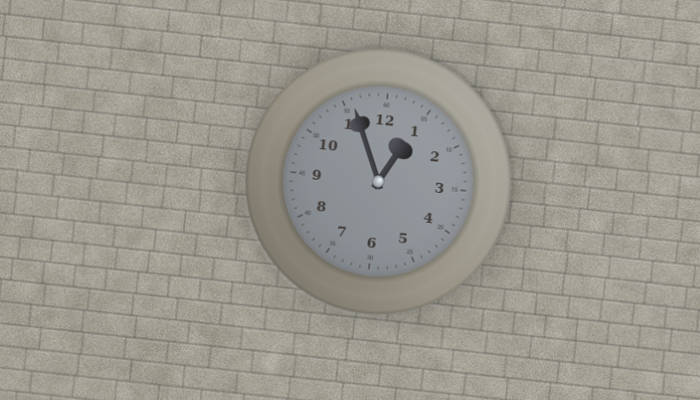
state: 12:56
